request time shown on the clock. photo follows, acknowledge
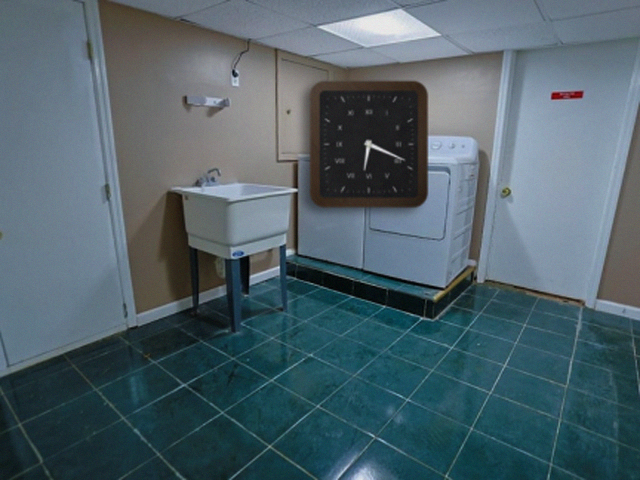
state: 6:19
